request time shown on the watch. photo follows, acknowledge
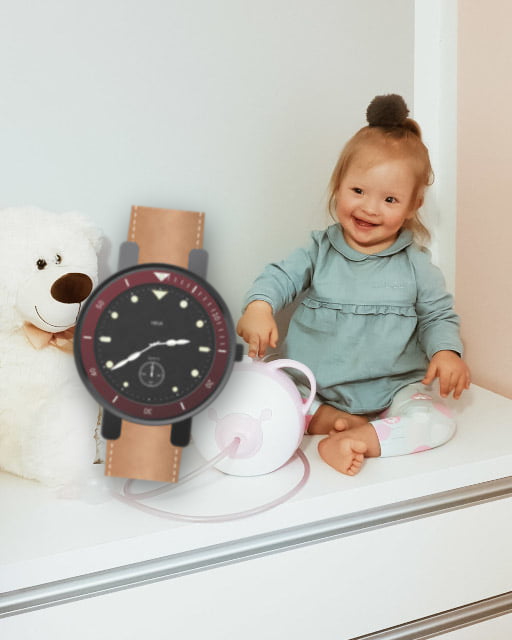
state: 2:39
